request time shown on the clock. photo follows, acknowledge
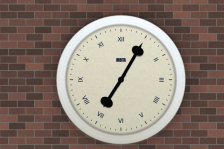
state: 7:05
